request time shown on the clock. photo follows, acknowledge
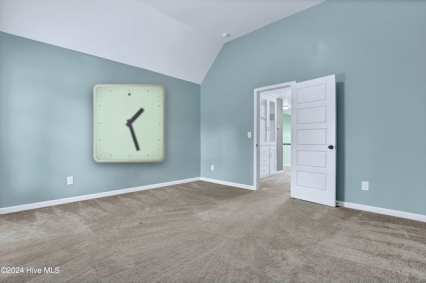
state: 1:27
